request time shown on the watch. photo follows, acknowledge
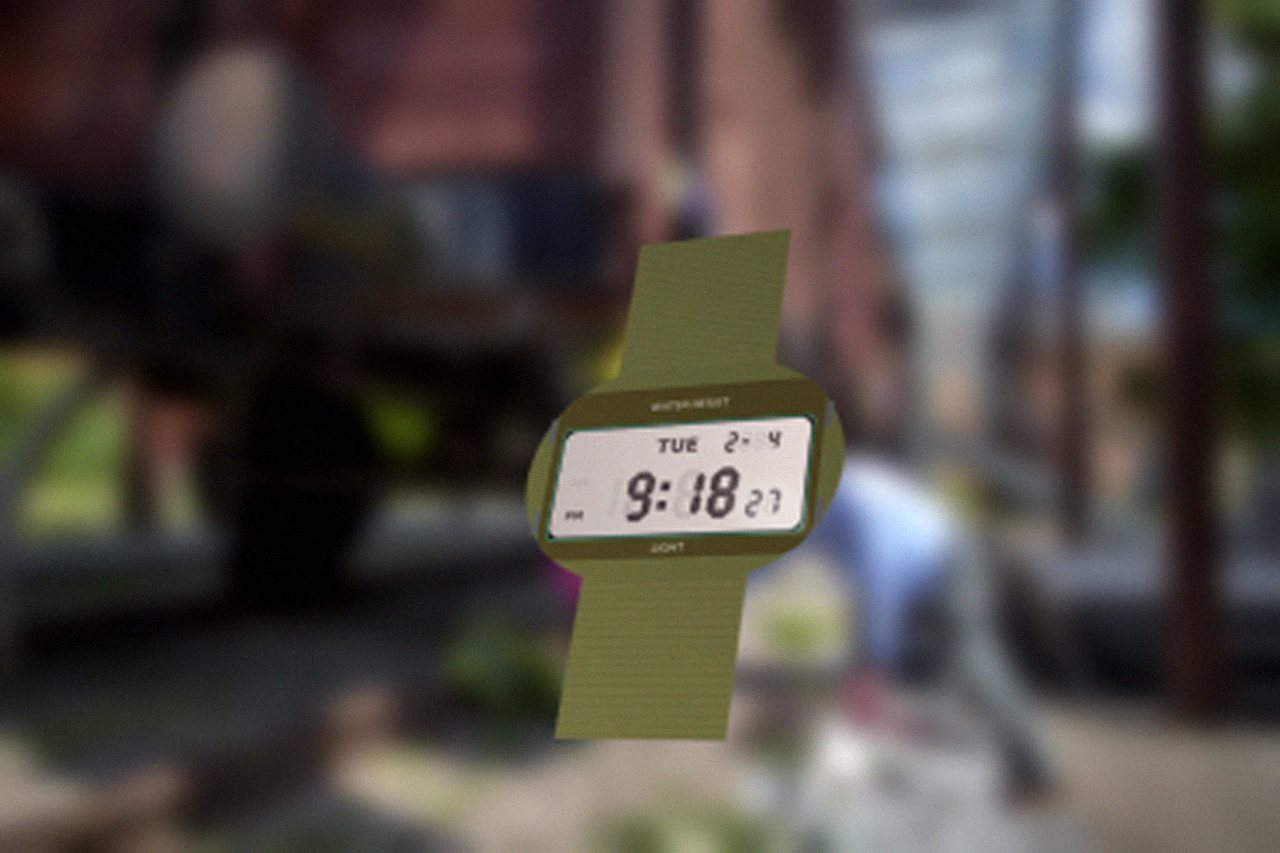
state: 9:18:27
